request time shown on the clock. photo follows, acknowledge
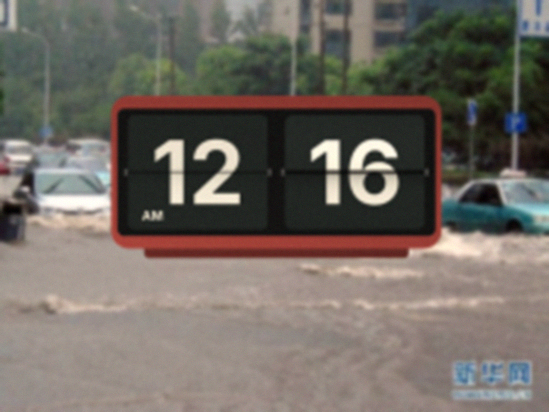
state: 12:16
